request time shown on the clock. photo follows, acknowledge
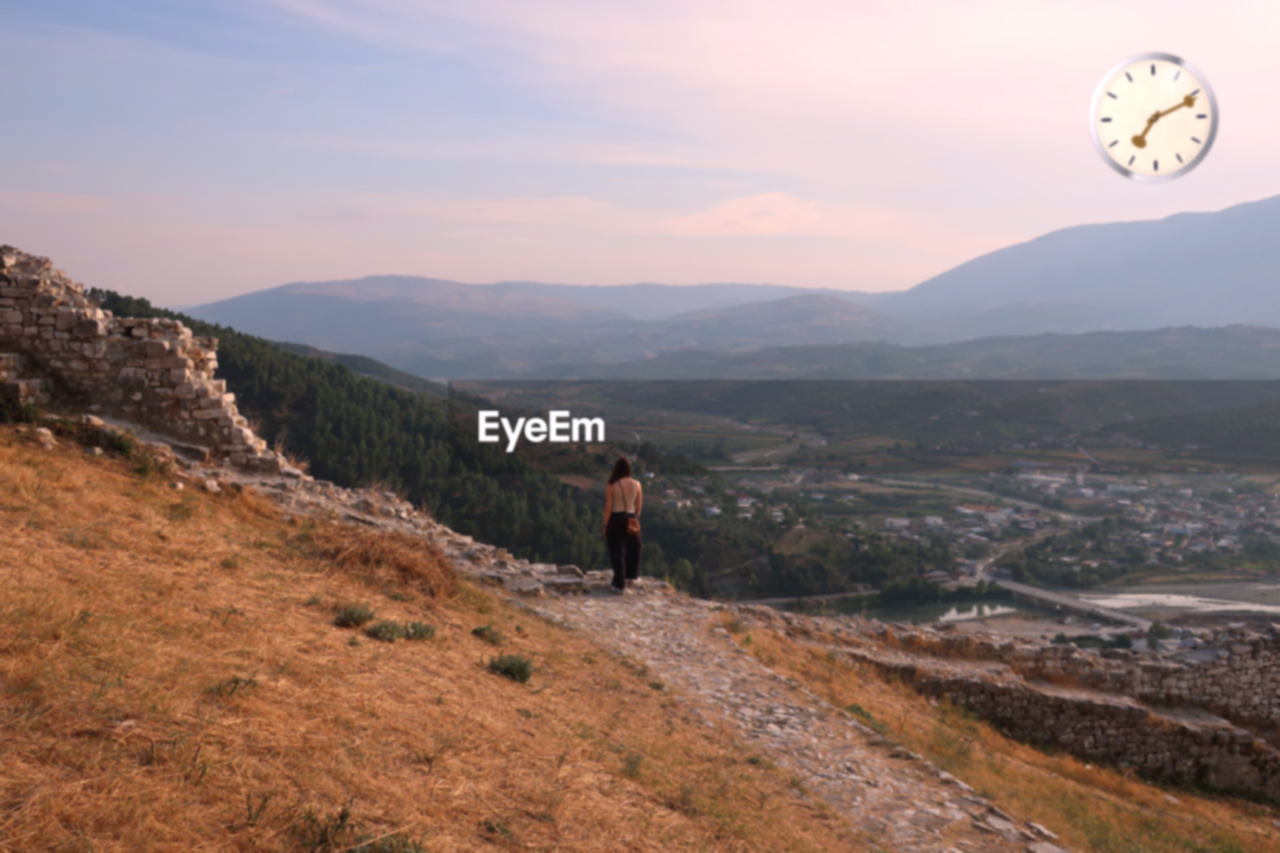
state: 7:11
